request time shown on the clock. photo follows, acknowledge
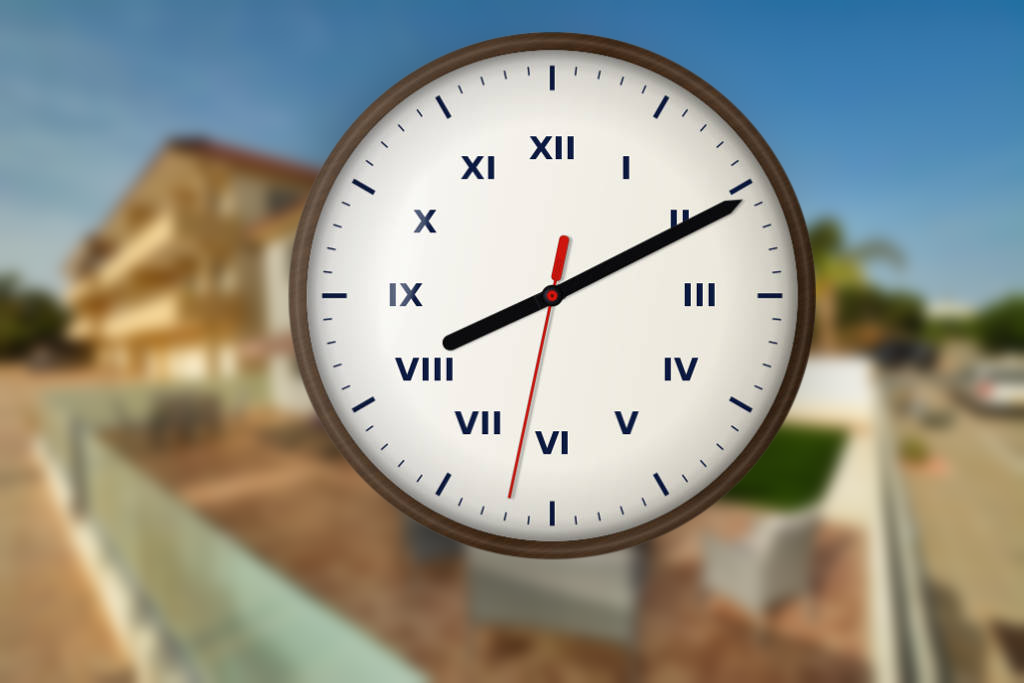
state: 8:10:32
